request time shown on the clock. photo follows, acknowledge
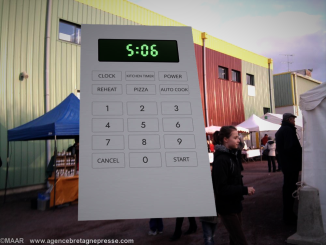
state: 5:06
